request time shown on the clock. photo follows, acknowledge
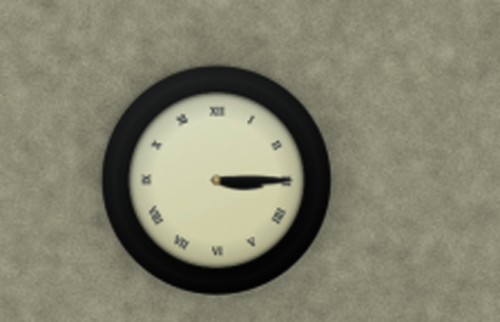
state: 3:15
